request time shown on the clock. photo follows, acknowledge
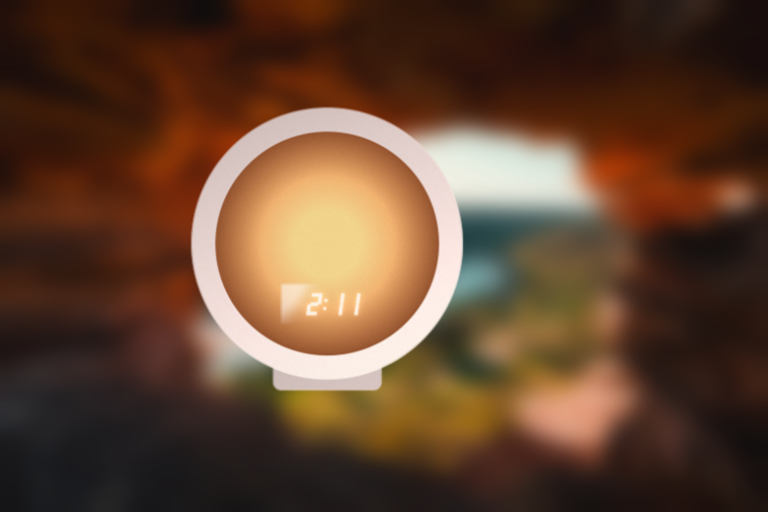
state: 2:11
